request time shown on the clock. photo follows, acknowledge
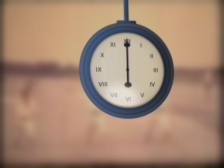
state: 6:00
